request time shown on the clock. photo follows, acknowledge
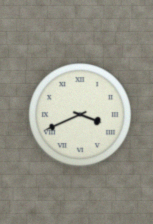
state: 3:41
